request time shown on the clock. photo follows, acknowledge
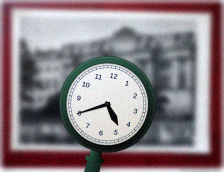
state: 4:40
